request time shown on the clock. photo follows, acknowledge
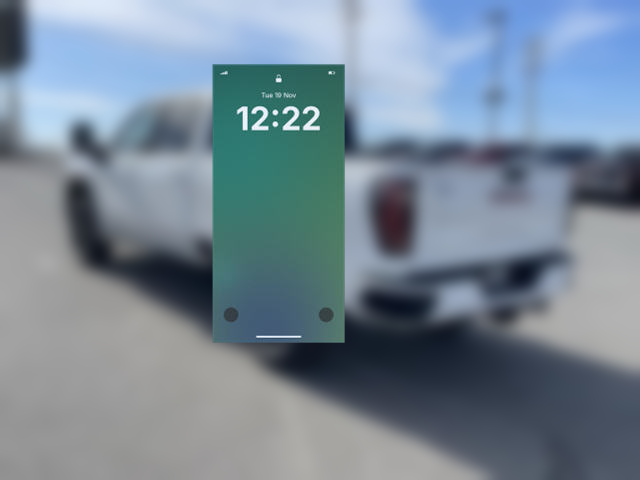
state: 12:22
